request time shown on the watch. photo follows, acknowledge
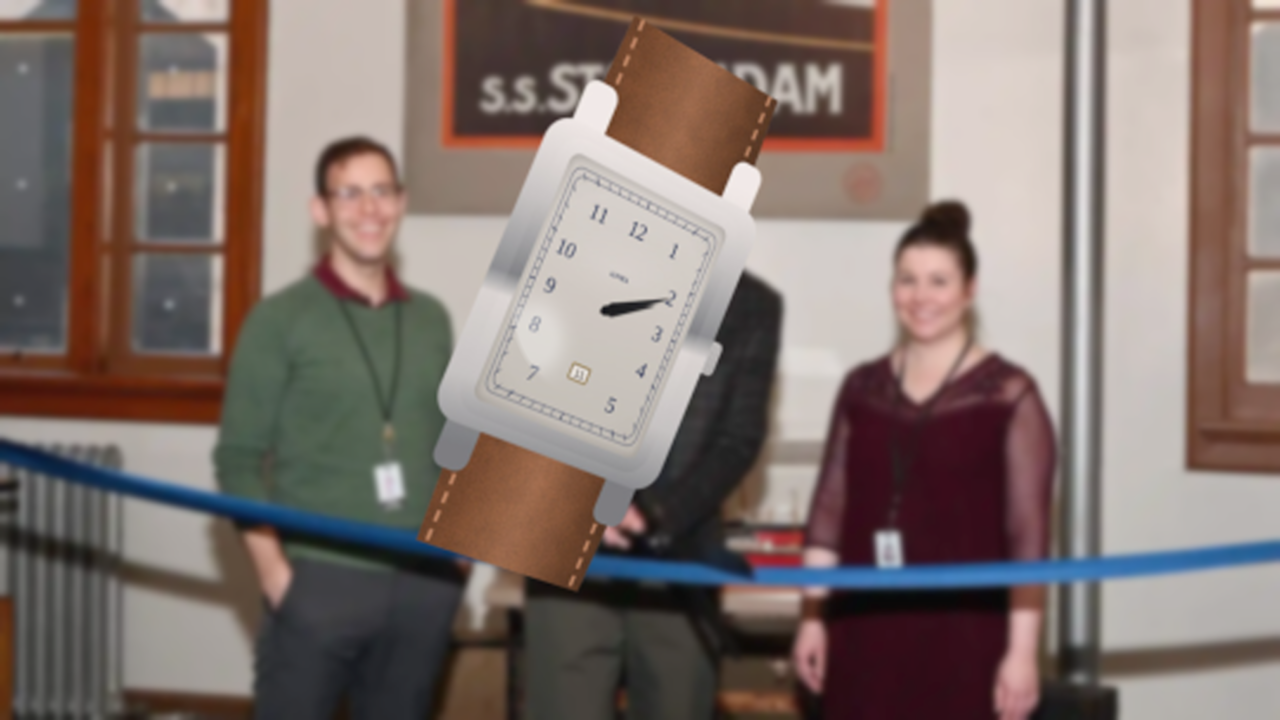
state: 2:10
